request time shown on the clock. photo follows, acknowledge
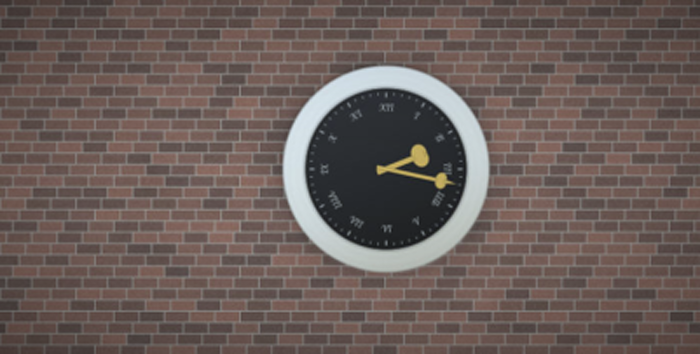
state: 2:17
